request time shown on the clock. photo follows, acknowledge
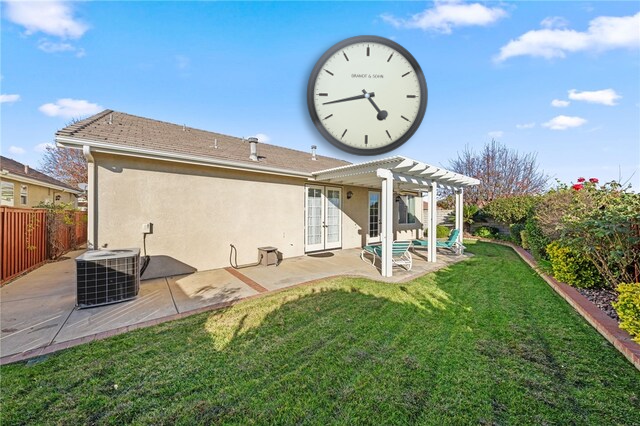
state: 4:43
